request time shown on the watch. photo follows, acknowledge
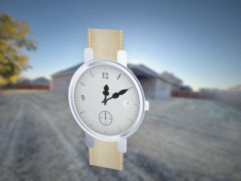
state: 12:10
